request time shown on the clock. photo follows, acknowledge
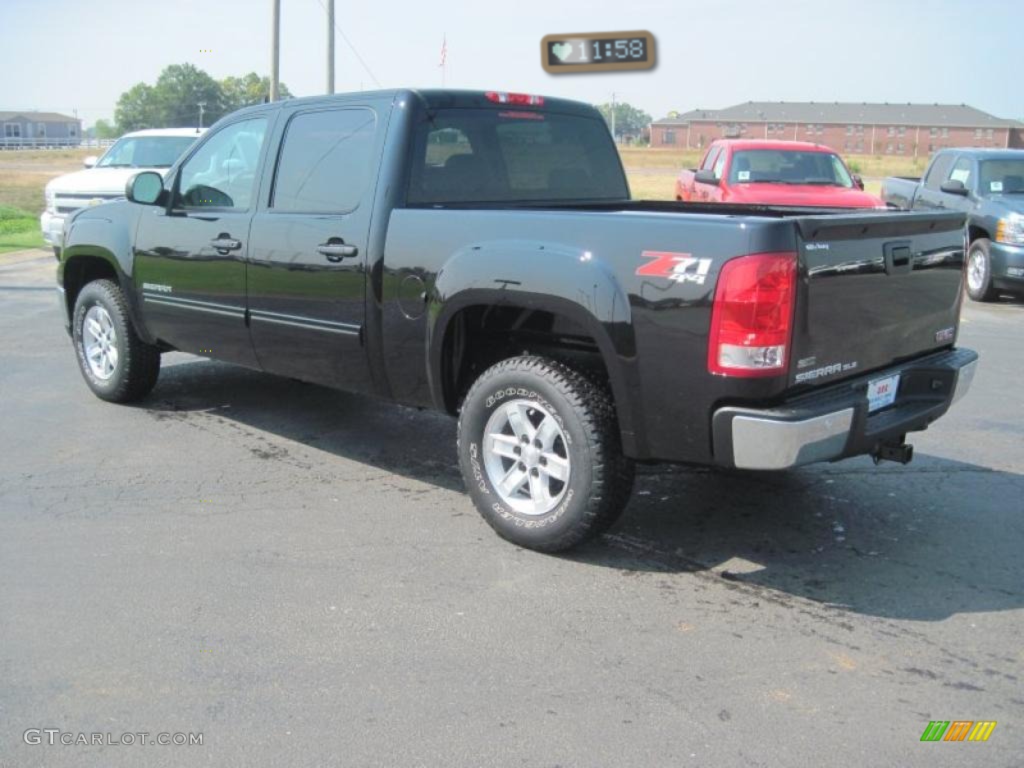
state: 11:58
